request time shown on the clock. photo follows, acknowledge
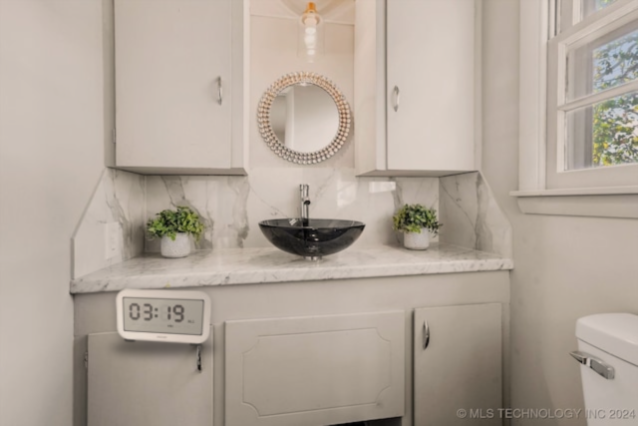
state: 3:19
